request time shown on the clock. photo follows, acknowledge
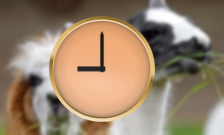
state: 9:00
